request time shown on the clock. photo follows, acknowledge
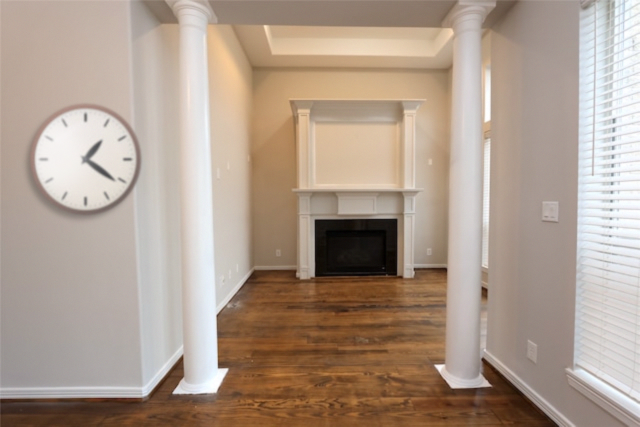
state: 1:21
